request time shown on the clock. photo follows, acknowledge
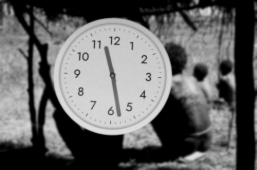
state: 11:28
